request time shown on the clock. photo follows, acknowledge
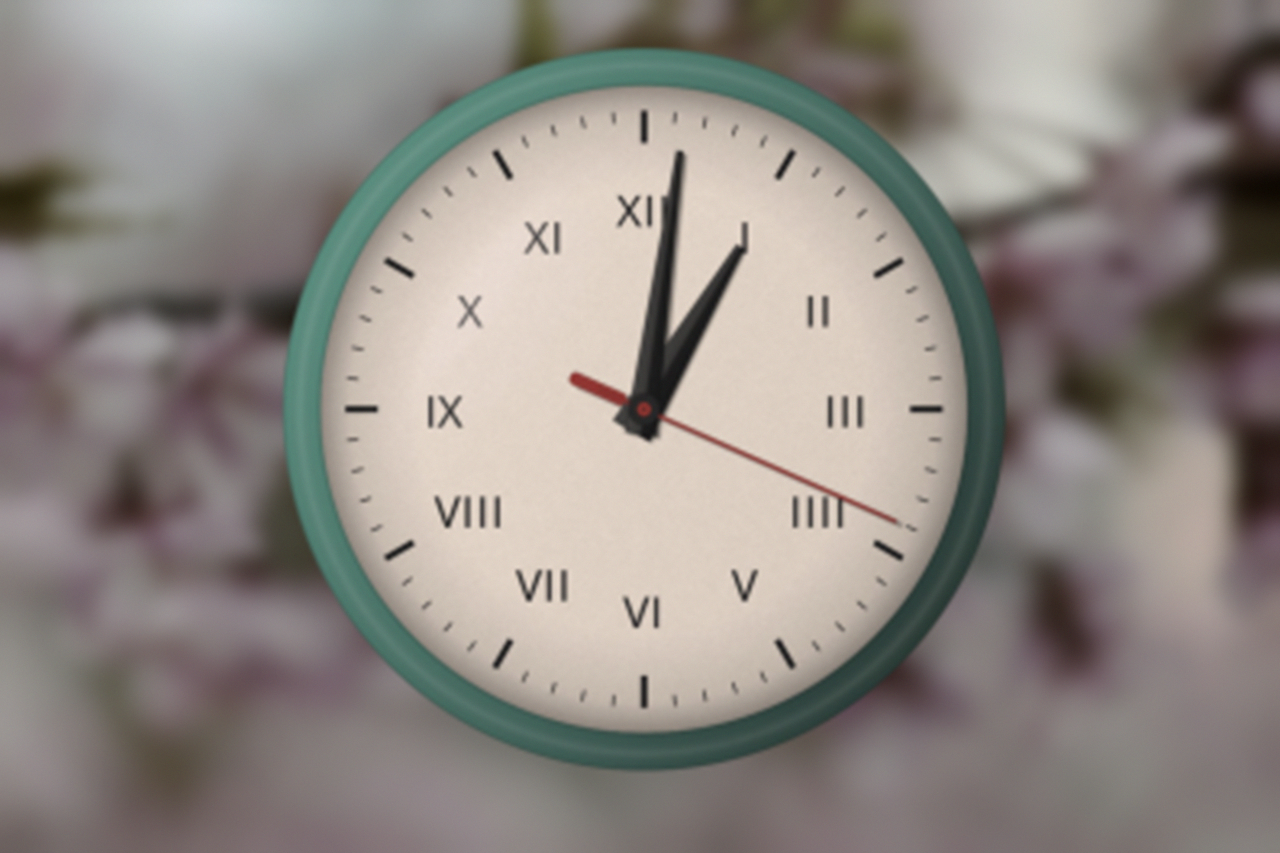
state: 1:01:19
